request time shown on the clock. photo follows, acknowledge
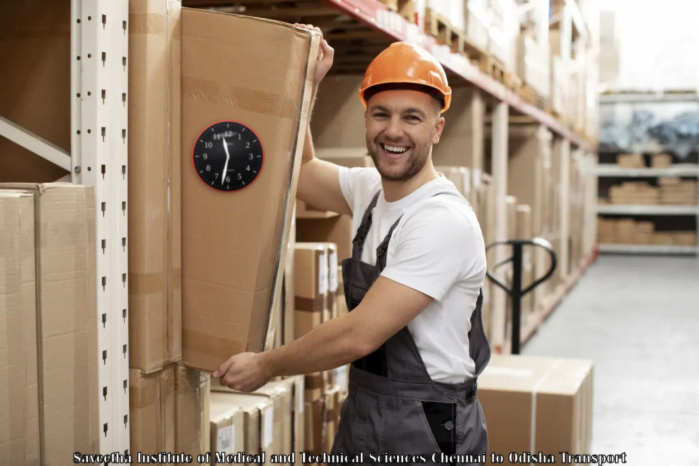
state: 11:32
